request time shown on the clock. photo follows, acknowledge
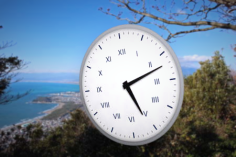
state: 5:12
